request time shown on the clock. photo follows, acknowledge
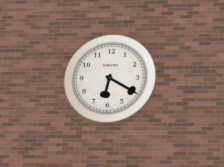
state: 6:20
